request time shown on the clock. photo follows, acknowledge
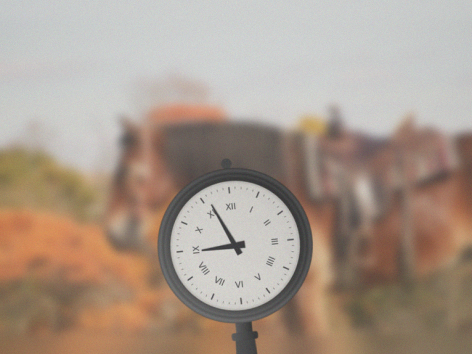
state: 8:56
